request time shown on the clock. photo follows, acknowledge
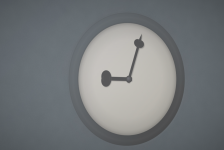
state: 9:03
